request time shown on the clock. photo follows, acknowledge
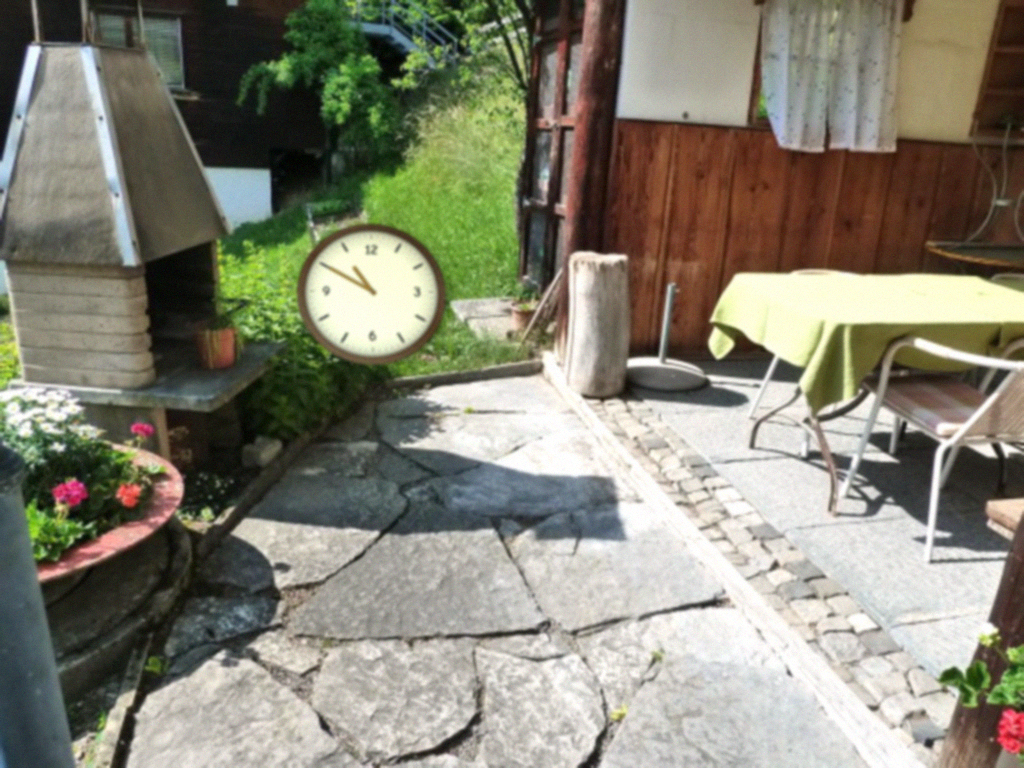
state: 10:50
